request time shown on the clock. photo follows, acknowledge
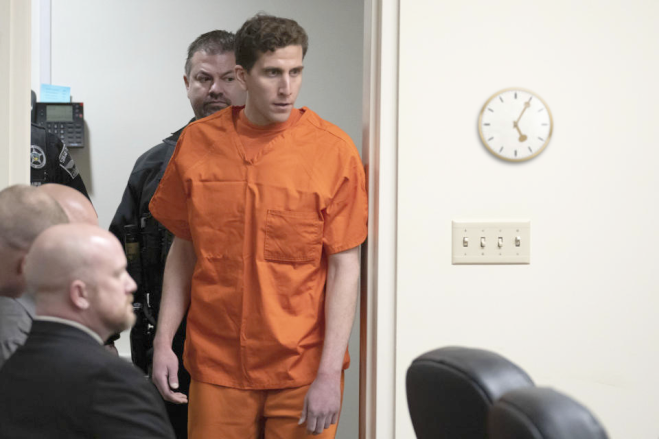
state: 5:05
